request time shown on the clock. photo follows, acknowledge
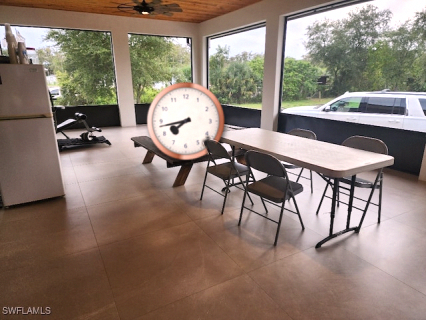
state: 7:43
